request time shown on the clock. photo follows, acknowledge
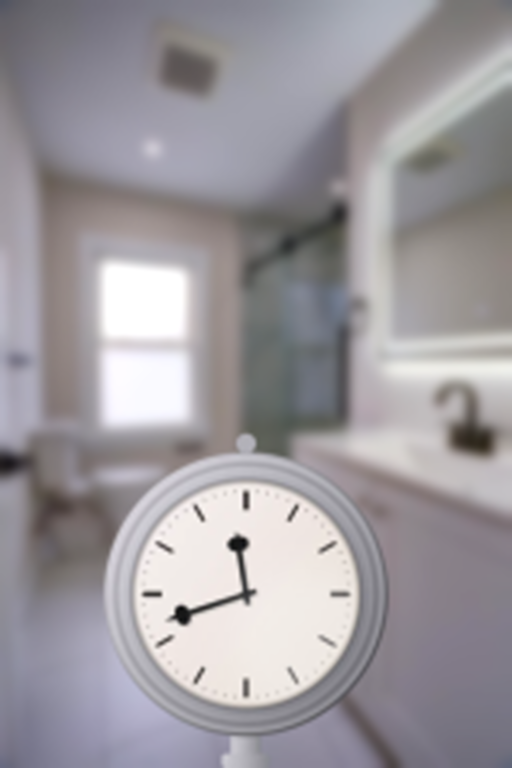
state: 11:42
